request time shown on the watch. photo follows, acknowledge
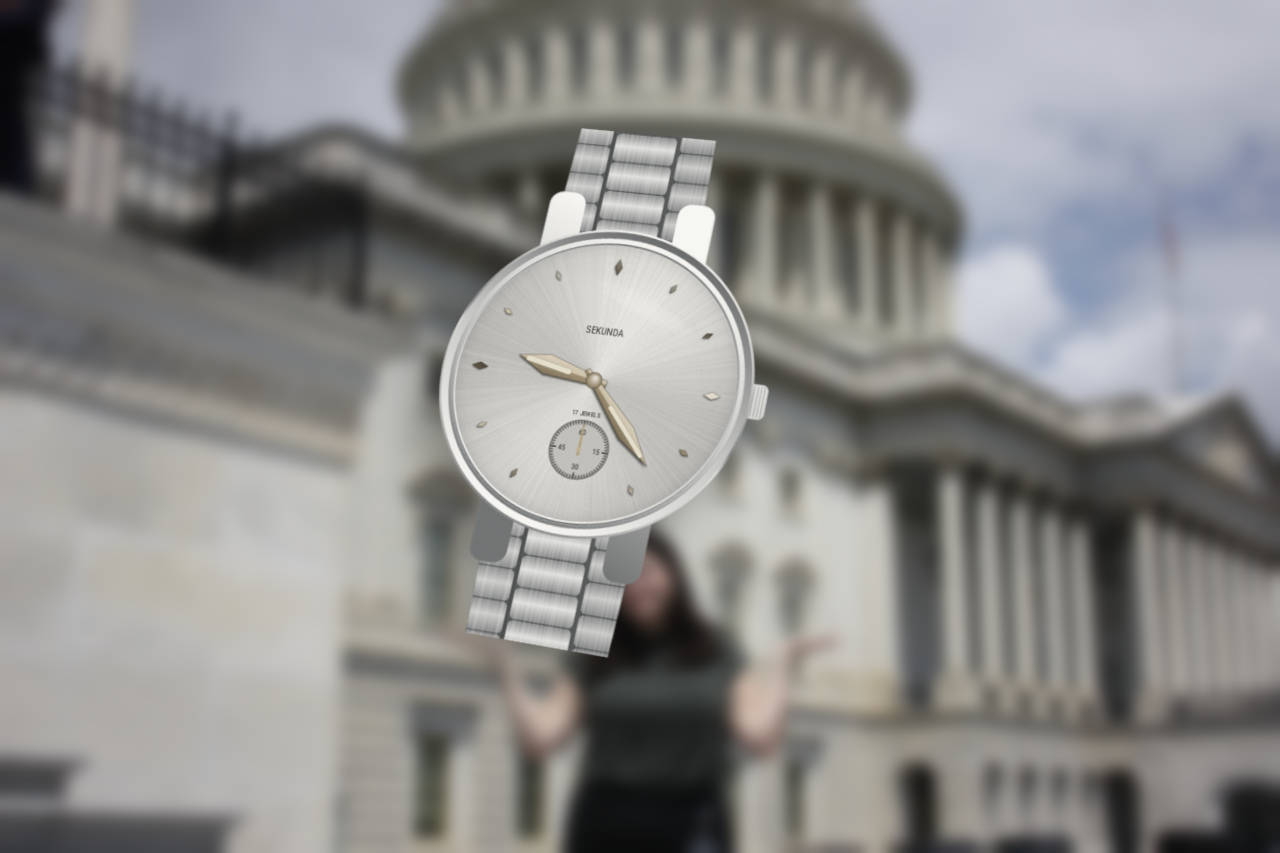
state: 9:23
